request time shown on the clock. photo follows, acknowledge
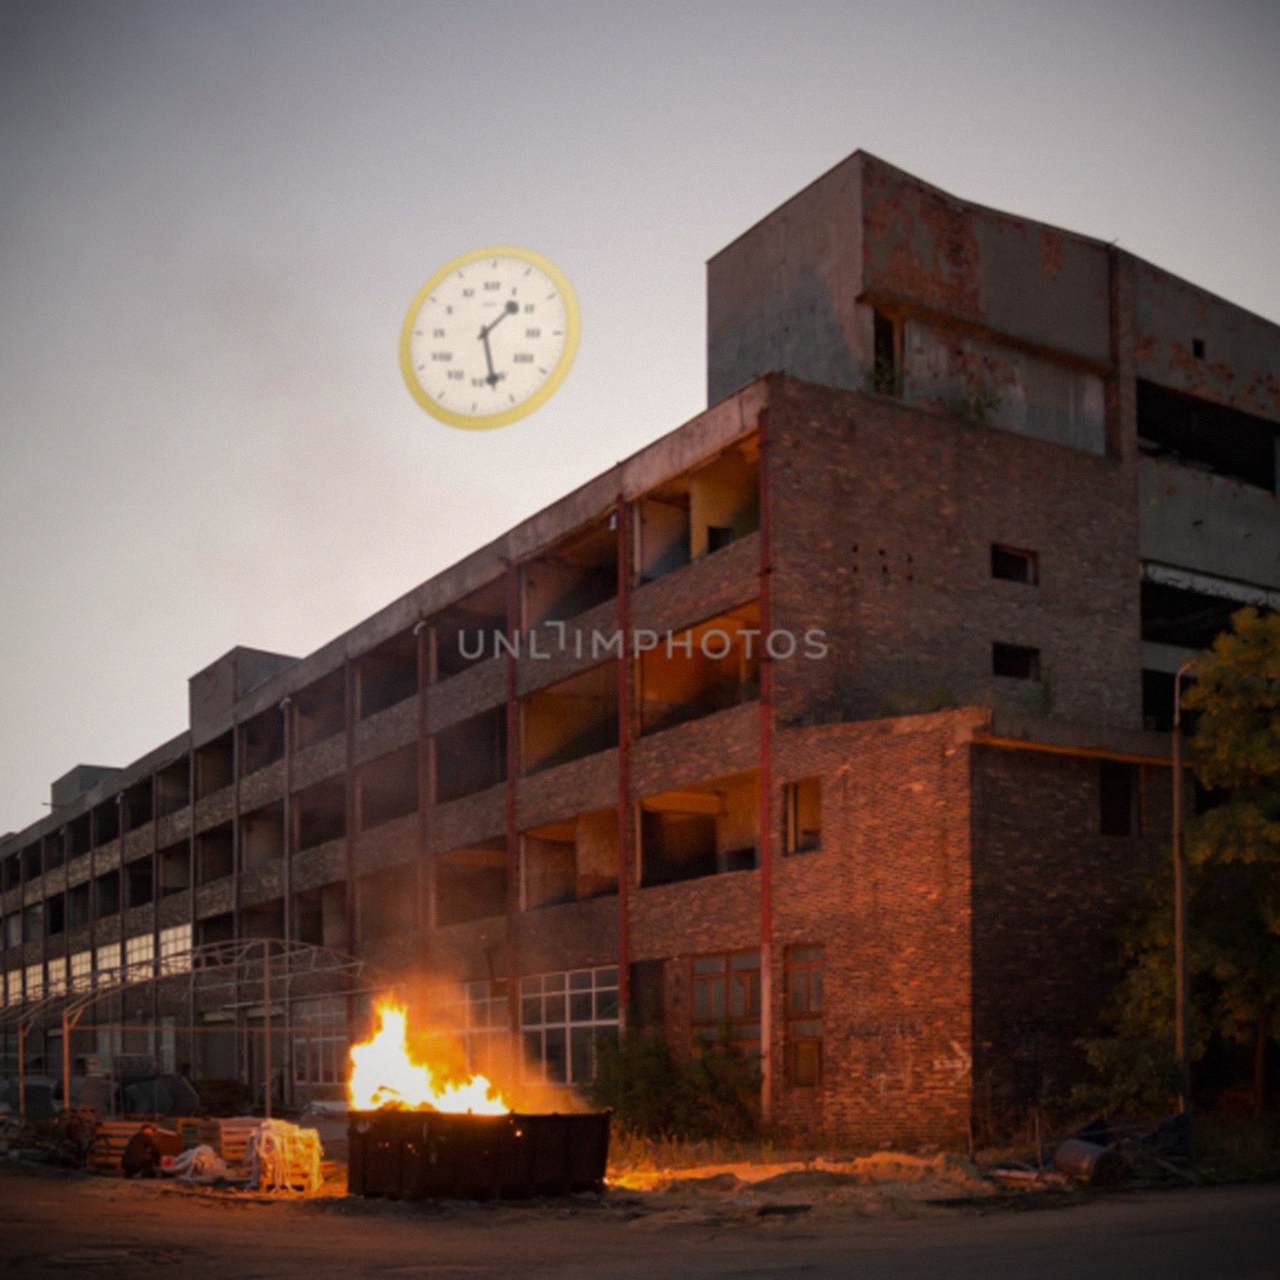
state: 1:27
